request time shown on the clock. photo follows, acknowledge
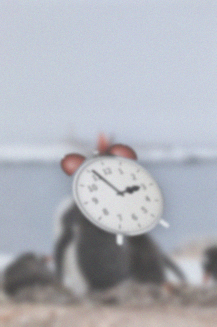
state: 2:56
